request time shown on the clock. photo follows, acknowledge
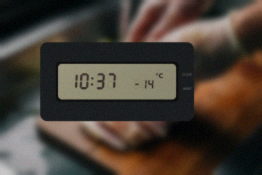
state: 10:37
